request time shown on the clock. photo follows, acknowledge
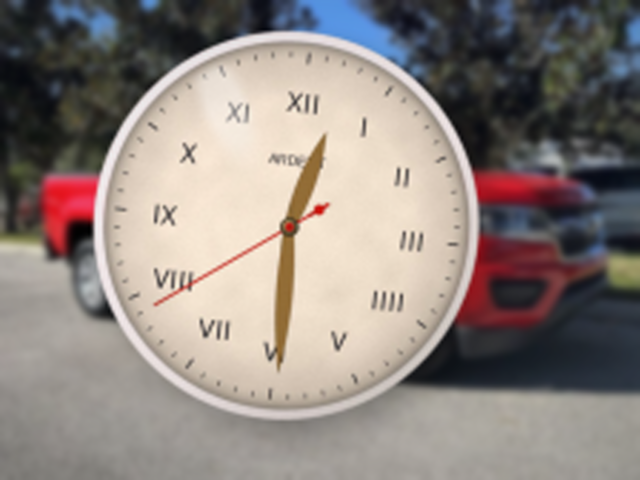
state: 12:29:39
